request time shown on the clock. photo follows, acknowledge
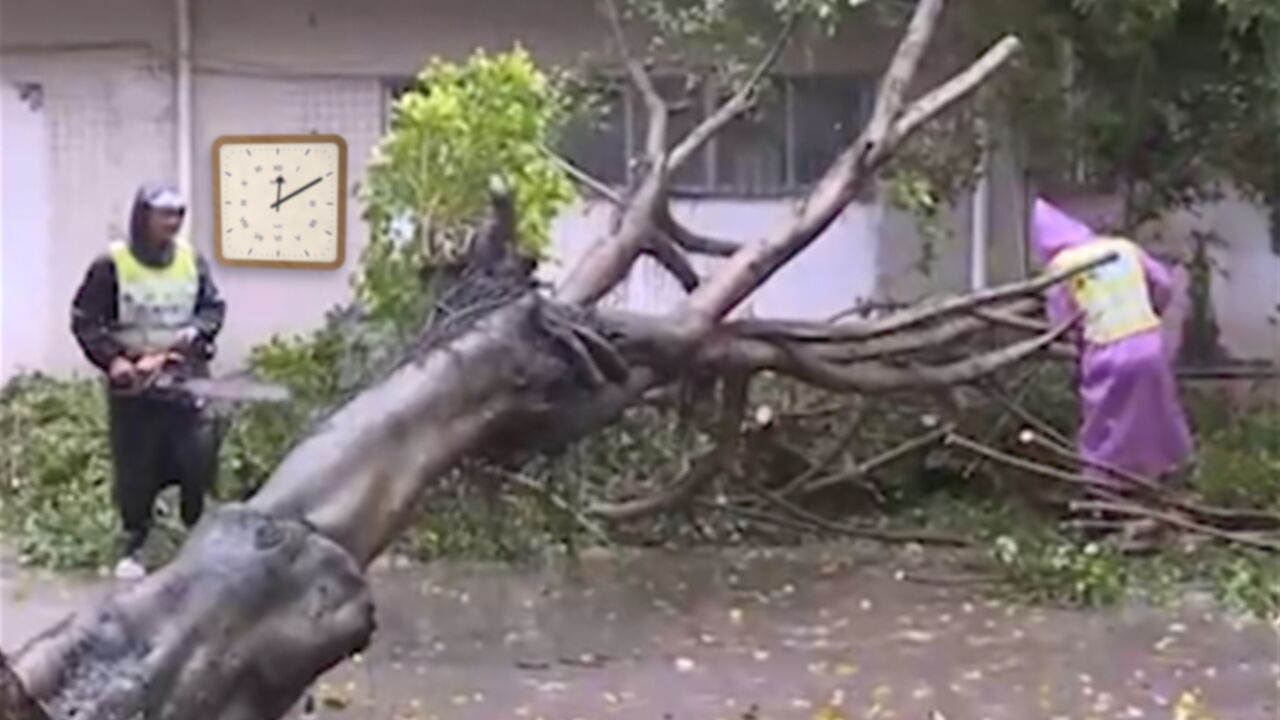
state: 12:10
